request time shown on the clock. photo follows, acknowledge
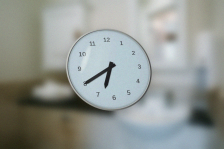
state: 6:40
